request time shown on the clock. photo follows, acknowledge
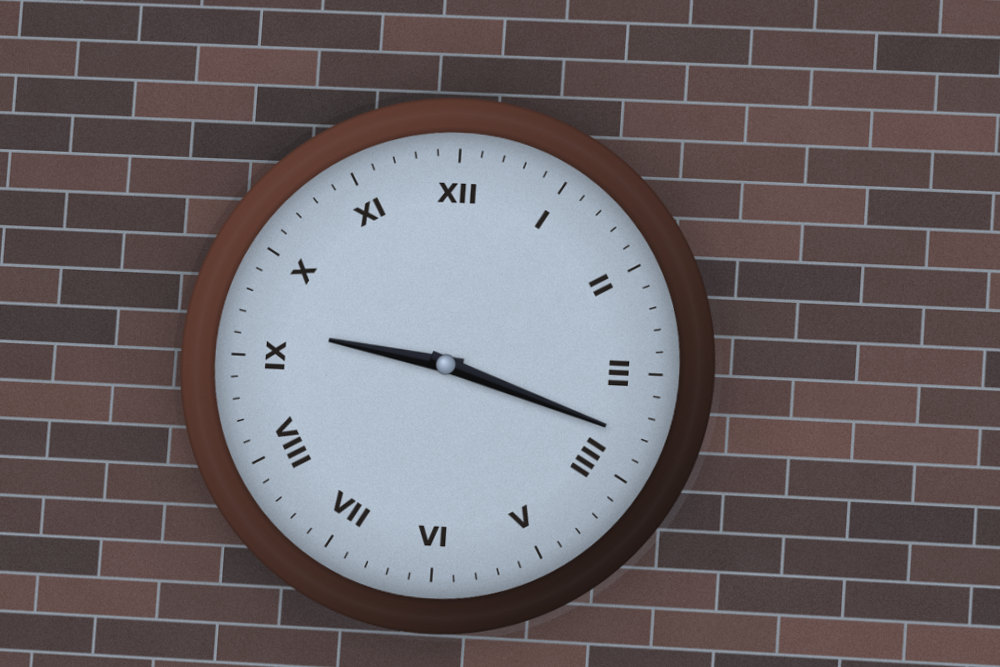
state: 9:18
